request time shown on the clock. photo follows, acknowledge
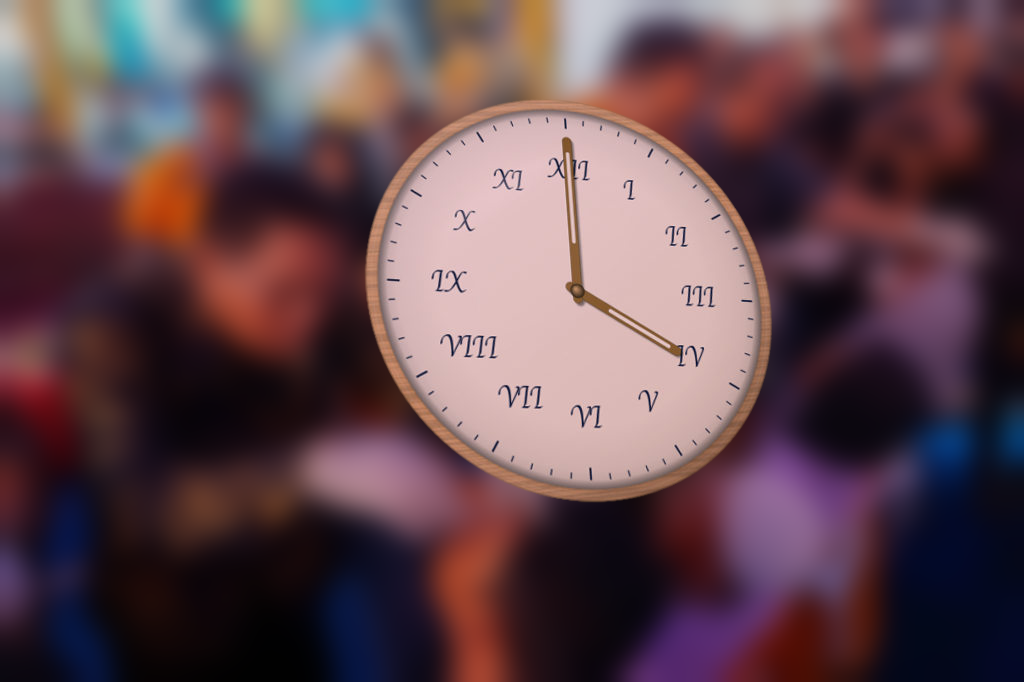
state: 4:00
